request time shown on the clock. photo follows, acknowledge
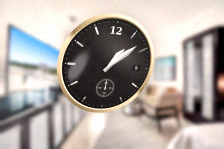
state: 1:08
